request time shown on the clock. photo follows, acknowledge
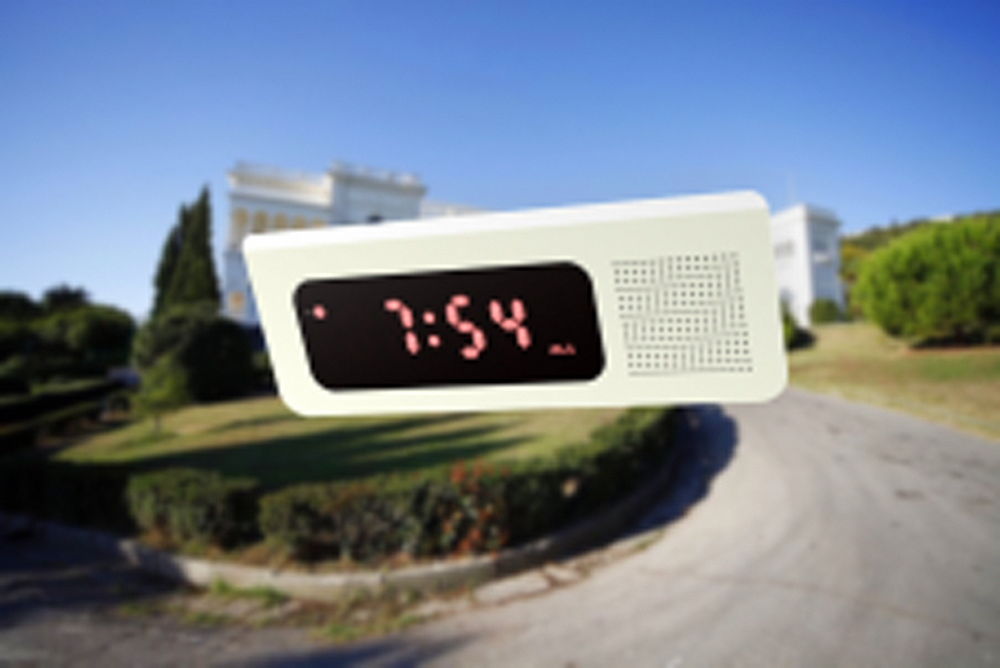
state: 7:54
